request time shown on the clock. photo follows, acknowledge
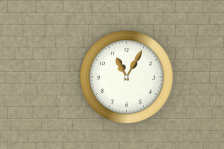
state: 11:05
